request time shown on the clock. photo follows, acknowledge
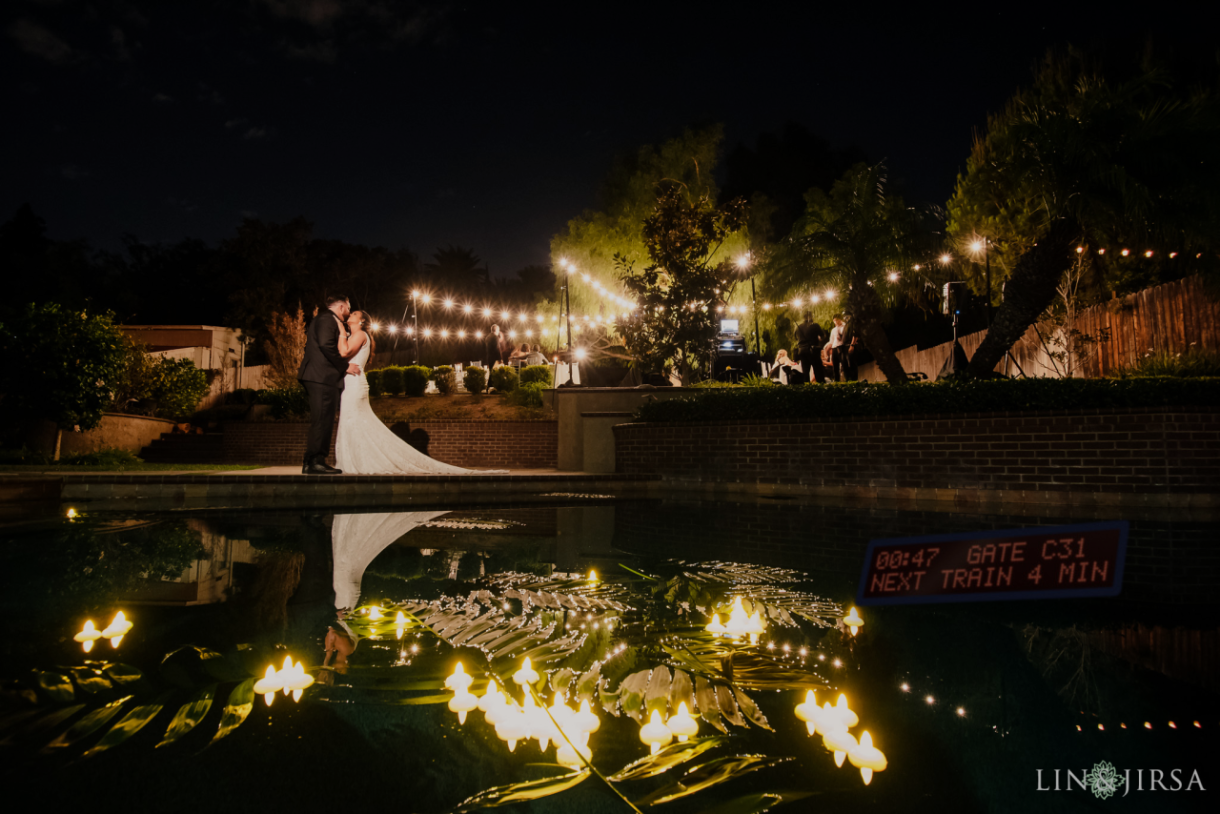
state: 0:47
